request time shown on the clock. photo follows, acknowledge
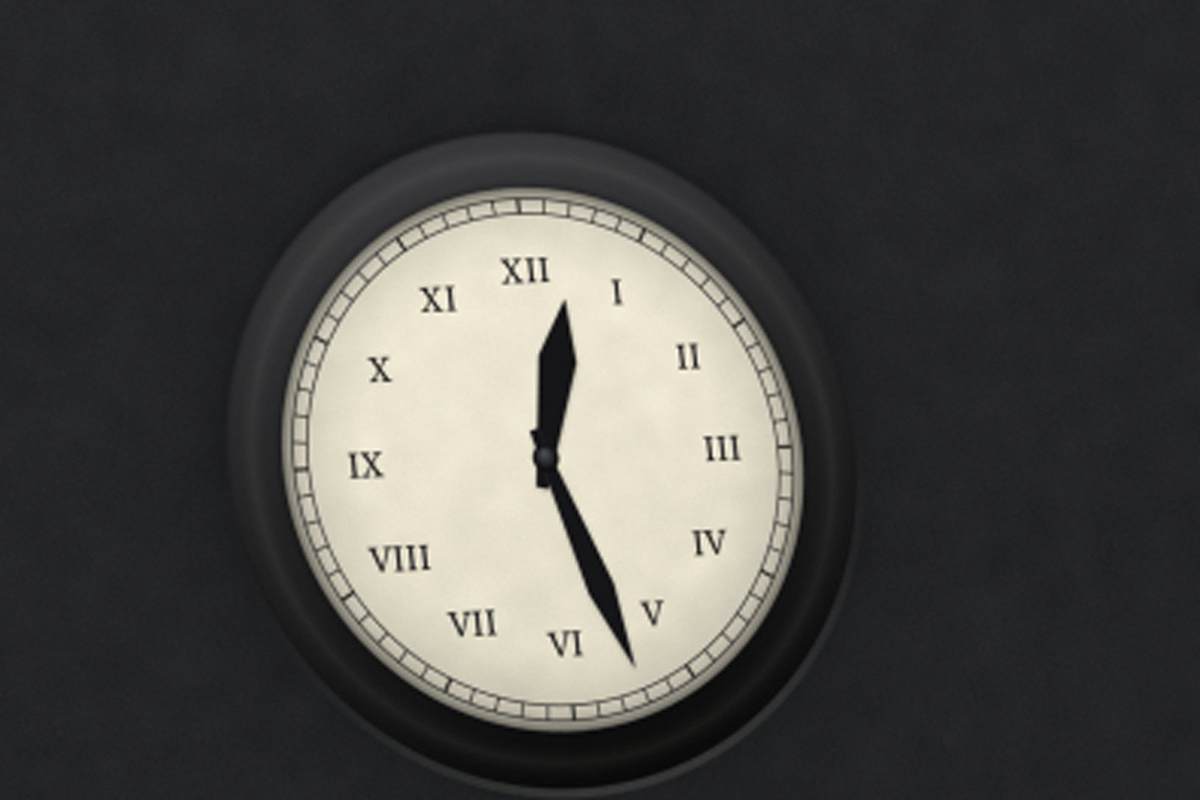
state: 12:27
